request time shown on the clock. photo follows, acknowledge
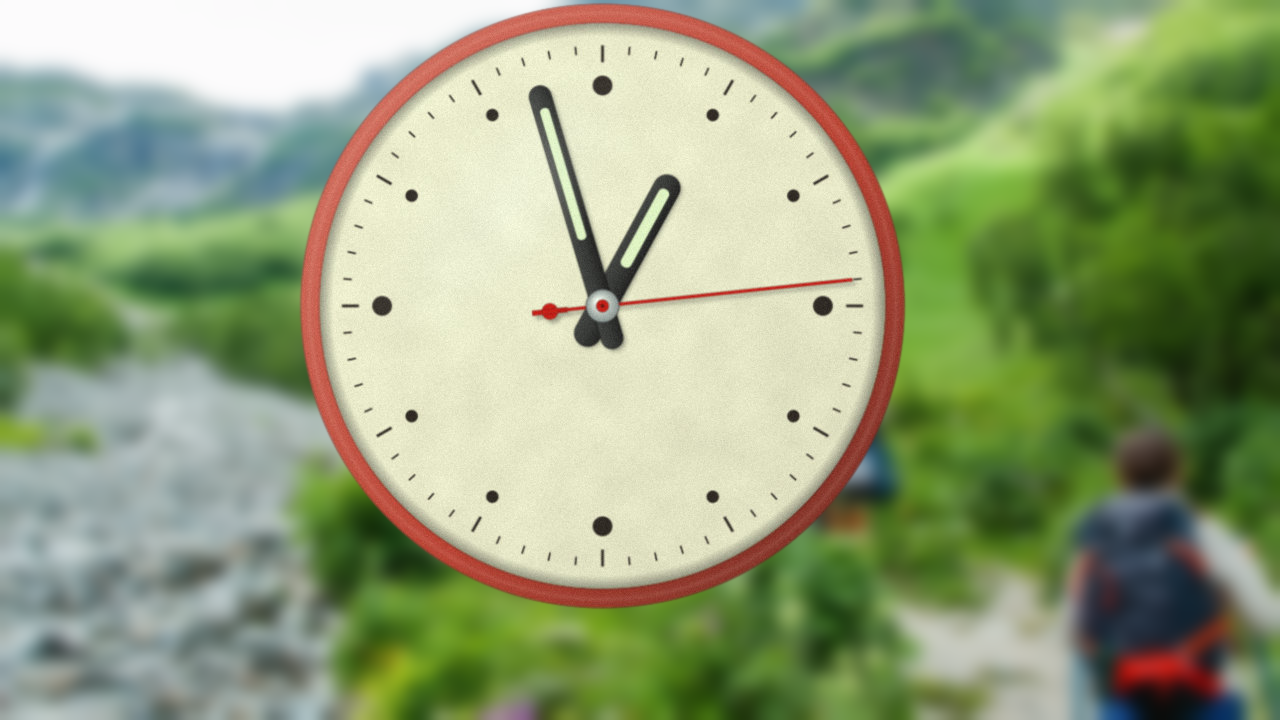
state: 12:57:14
